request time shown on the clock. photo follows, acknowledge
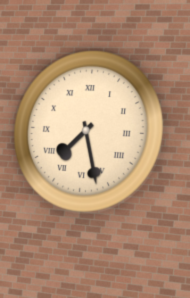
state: 7:27
